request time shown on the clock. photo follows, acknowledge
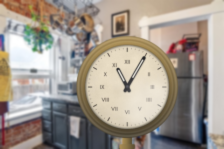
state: 11:05
